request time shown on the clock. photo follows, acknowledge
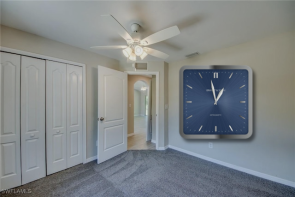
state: 12:58
